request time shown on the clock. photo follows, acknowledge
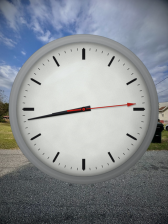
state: 8:43:14
